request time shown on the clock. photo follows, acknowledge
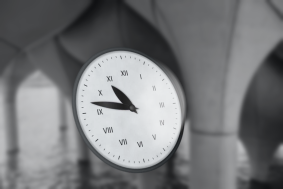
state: 10:47
